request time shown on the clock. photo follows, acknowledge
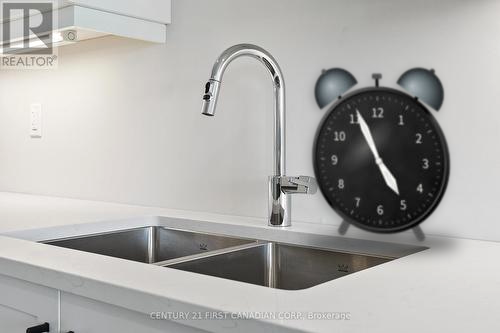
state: 4:56
